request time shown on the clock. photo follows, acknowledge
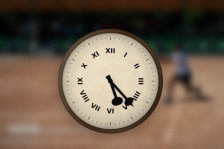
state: 5:23
